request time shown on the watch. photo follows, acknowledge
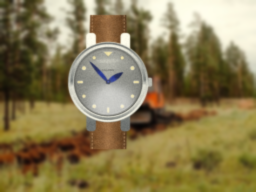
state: 1:53
